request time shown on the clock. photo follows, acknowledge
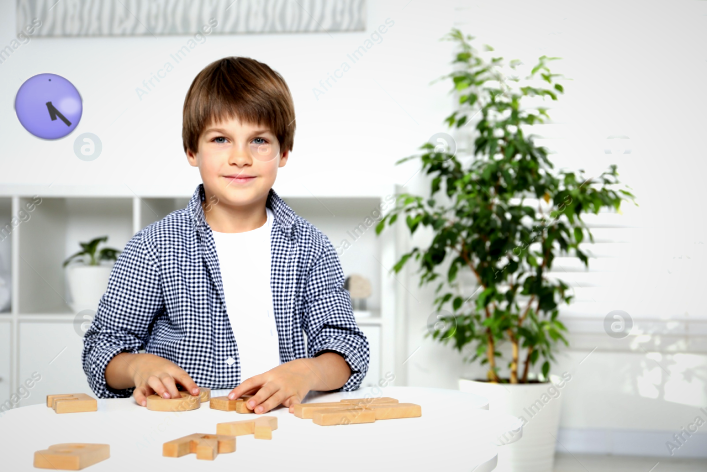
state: 5:22
